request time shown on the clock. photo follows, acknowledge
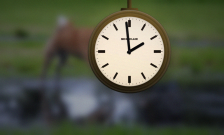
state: 1:59
